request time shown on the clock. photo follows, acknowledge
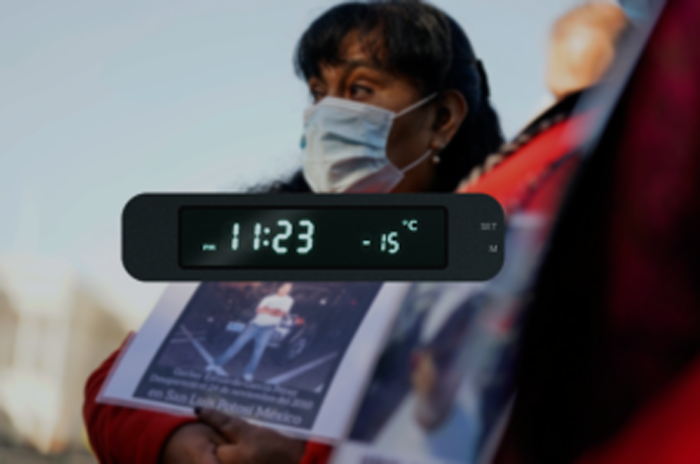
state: 11:23
